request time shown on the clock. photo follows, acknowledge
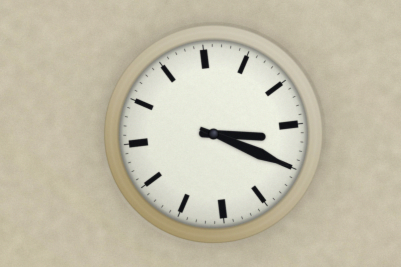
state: 3:20
